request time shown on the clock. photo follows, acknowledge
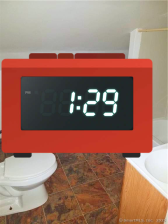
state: 1:29
